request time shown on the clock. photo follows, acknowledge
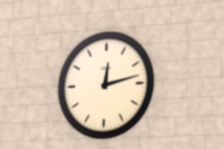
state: 12:13
